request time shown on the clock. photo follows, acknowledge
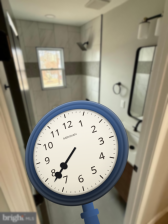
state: 7:38
